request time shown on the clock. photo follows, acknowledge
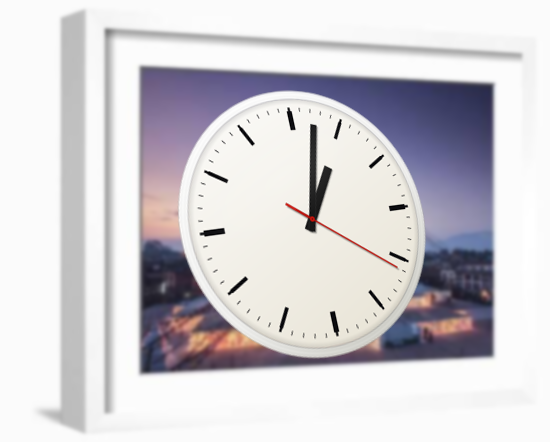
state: 1:02:21
